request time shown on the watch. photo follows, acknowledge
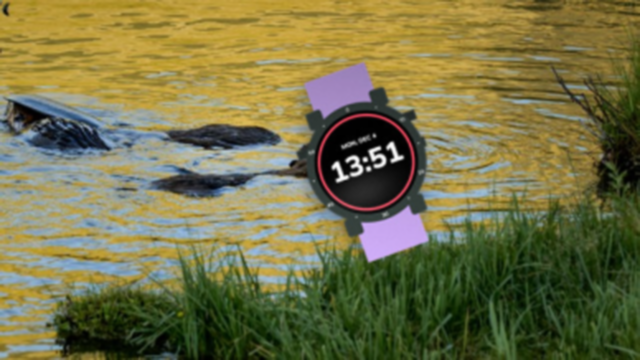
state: 13:51
